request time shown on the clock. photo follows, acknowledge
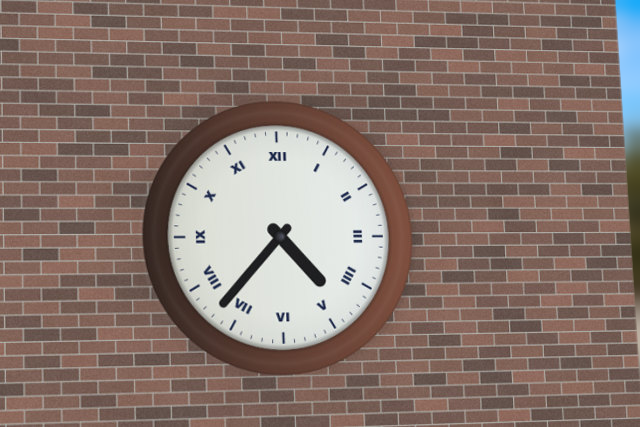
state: 4:37
